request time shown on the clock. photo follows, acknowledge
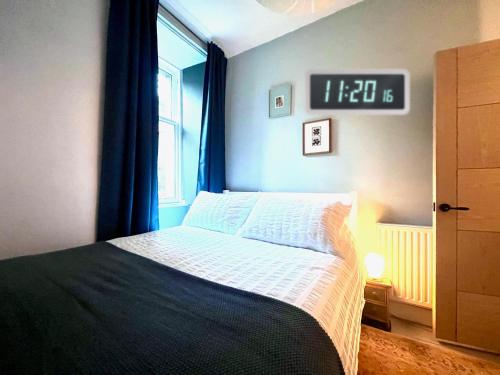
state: 11:20:16
